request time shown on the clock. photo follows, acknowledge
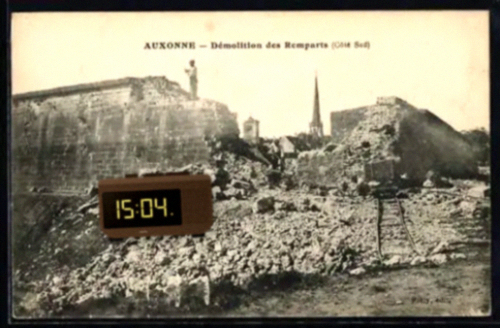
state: 15:04
